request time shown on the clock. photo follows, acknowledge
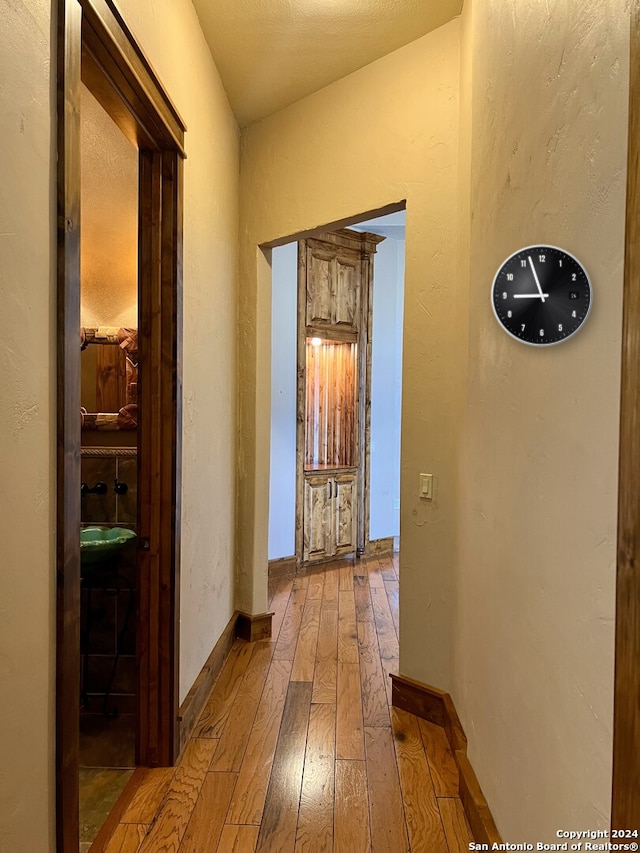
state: 8:57
